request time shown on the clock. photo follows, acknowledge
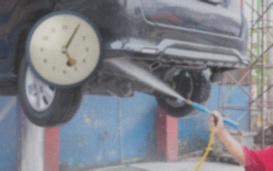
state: 5:05
